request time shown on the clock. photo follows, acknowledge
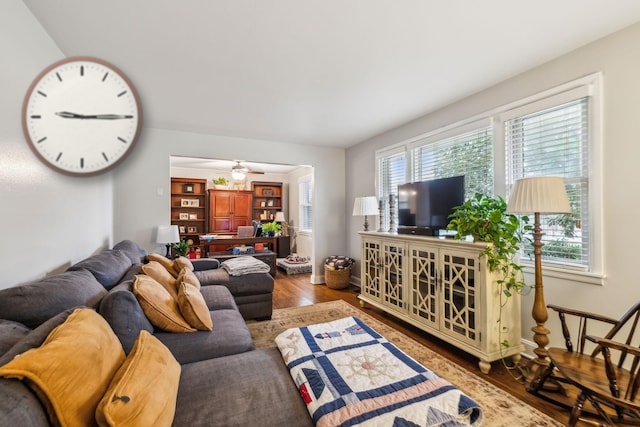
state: 9:15
